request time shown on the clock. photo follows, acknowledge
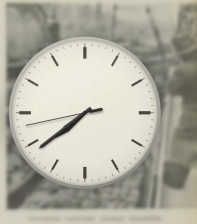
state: 7:38:43
